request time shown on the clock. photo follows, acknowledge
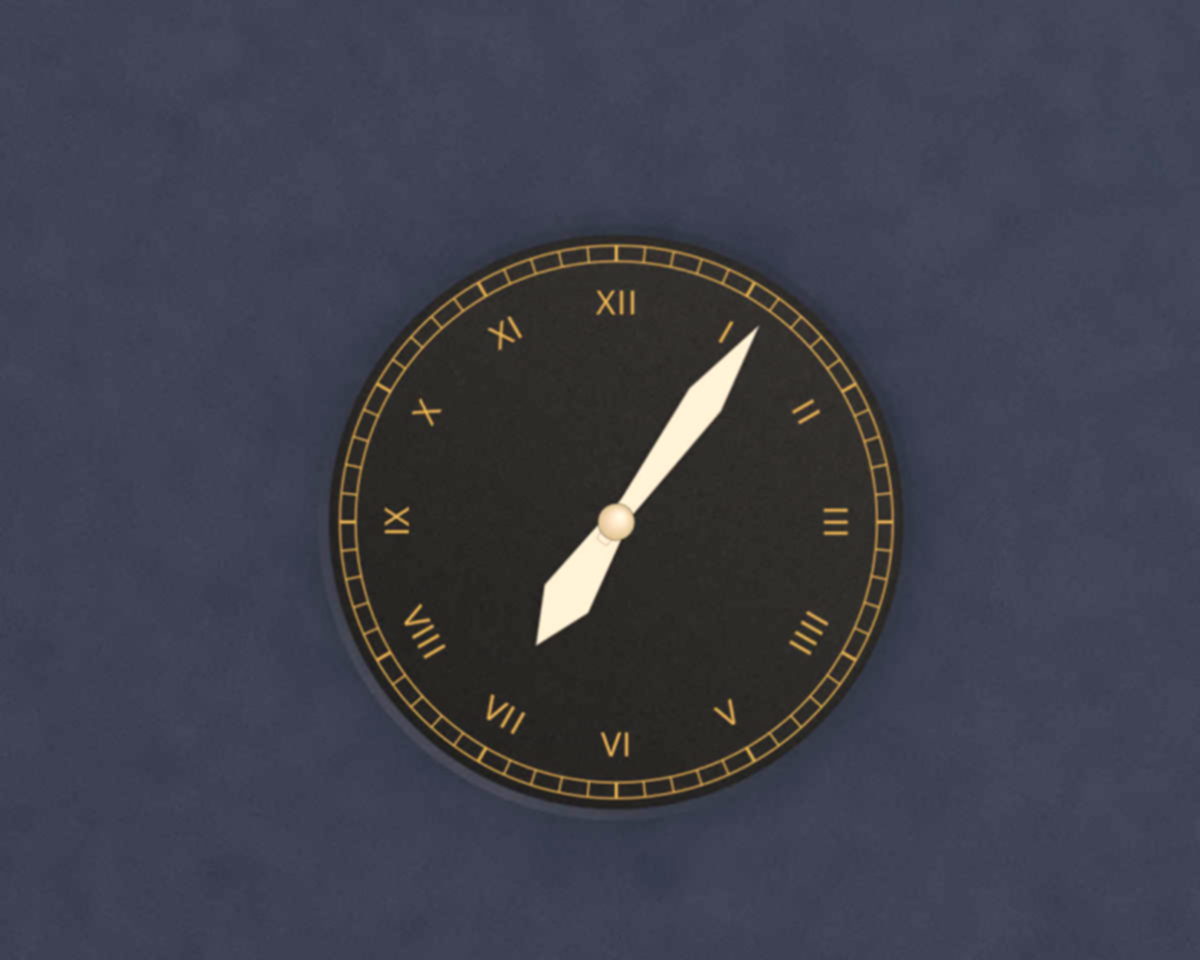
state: 7:06
